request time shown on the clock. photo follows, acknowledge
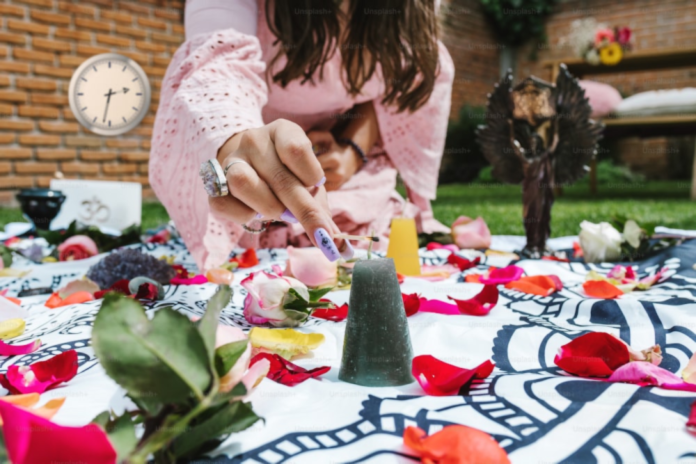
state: 2:32
